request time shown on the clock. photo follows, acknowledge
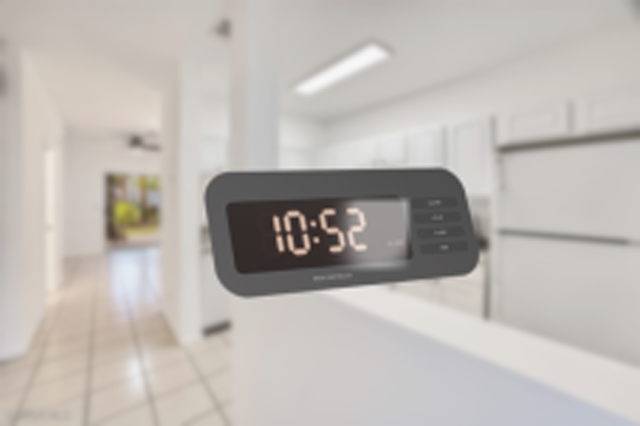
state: 10:52
